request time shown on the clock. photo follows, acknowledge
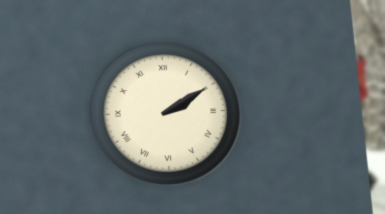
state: 2:10
